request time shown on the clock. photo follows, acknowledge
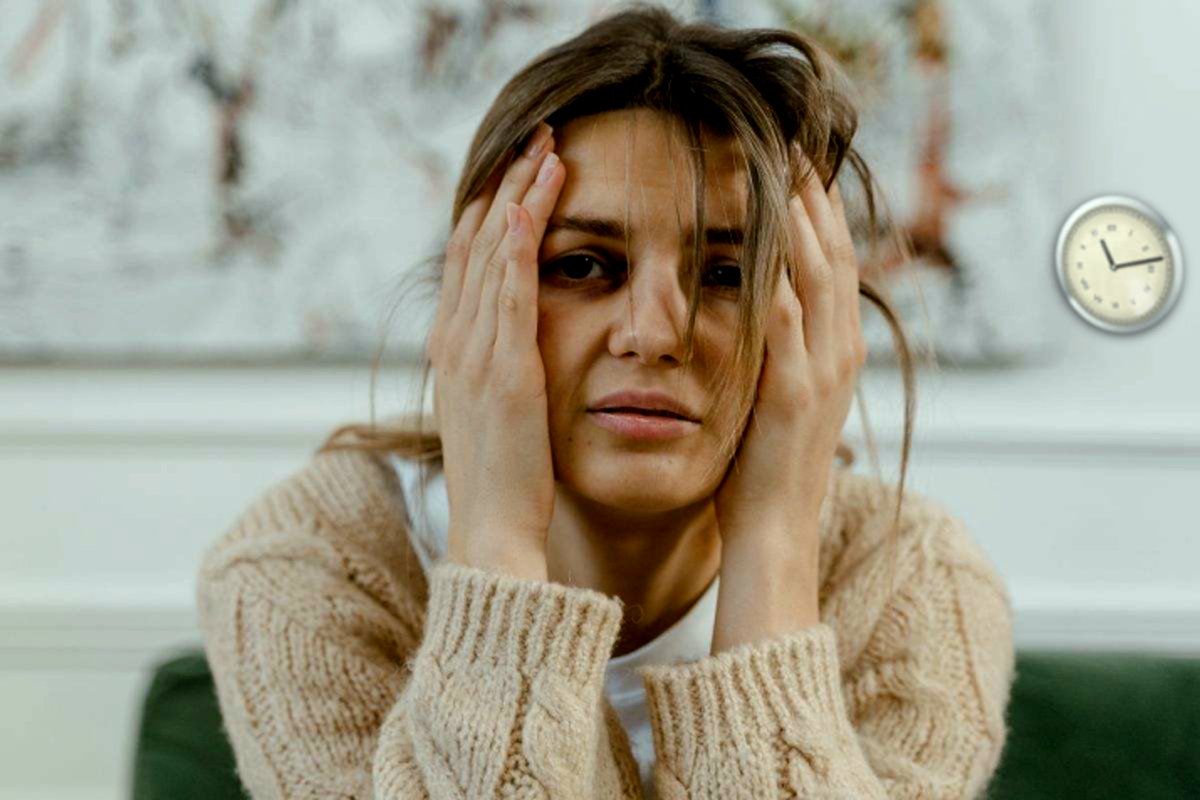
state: 11:13
